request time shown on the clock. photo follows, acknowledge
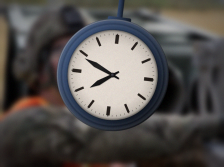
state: 7:49
